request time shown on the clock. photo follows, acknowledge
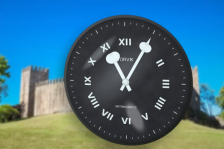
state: 11:05
